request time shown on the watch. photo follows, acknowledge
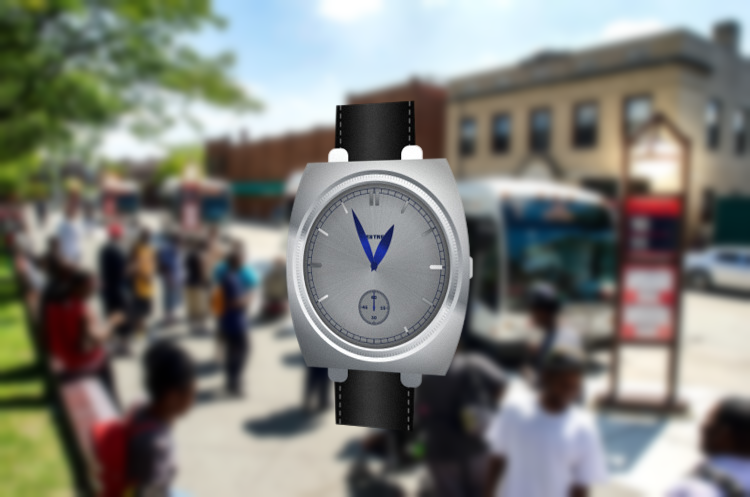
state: 12:56
